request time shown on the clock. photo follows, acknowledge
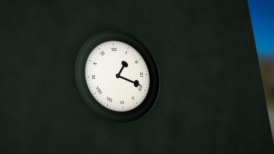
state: 1:19
